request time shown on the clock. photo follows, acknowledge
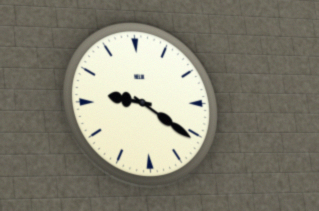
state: 9:21
